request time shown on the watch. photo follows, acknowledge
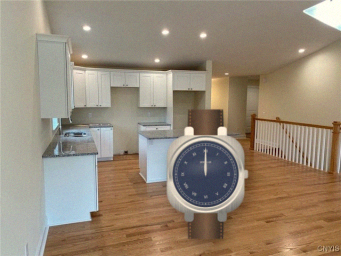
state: 12:00
